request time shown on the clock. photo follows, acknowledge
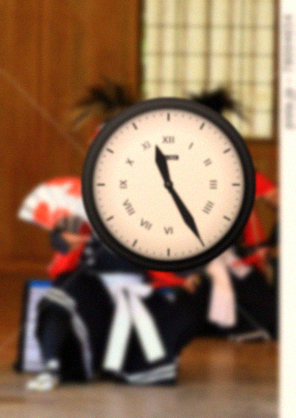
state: 11:25
